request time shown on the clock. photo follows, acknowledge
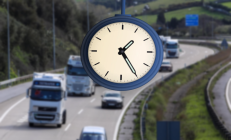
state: 1:25
